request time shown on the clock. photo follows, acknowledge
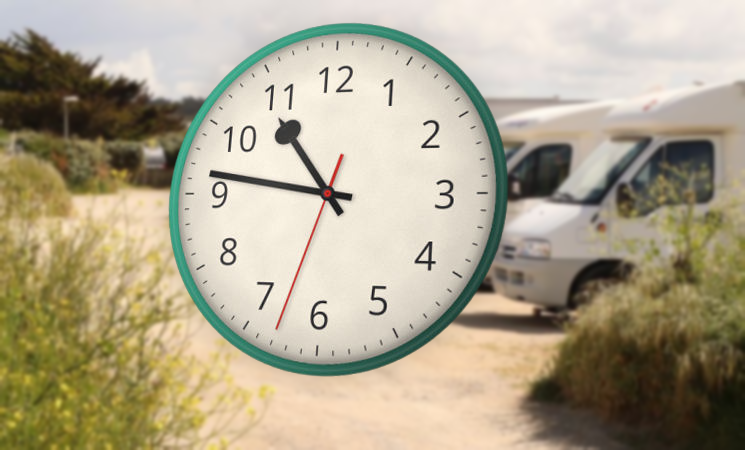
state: 10:46:33
